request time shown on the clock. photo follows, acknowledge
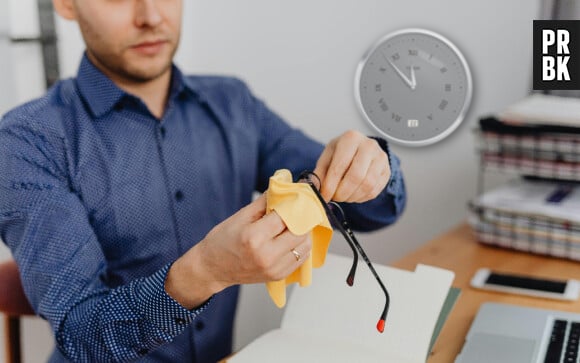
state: 11:53
